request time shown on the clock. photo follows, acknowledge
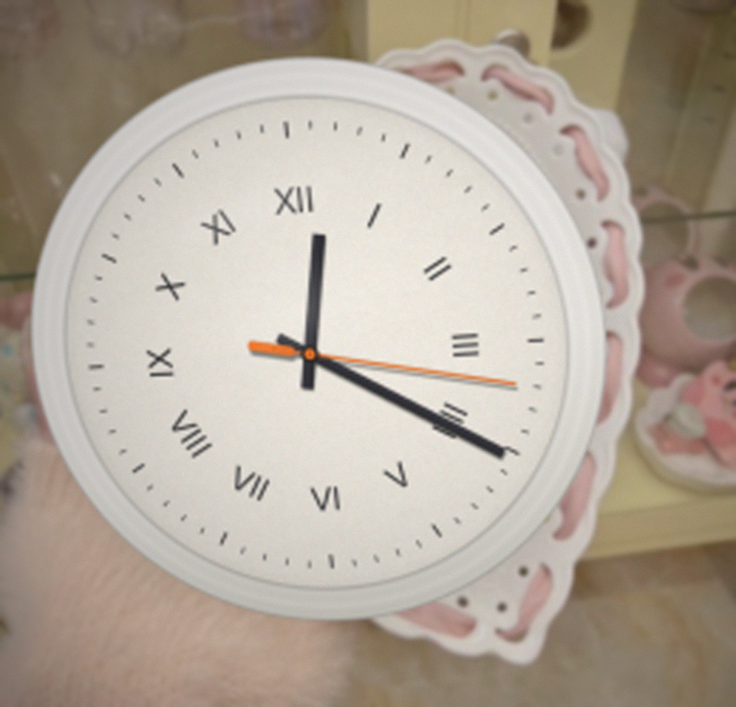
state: 12:20:17
